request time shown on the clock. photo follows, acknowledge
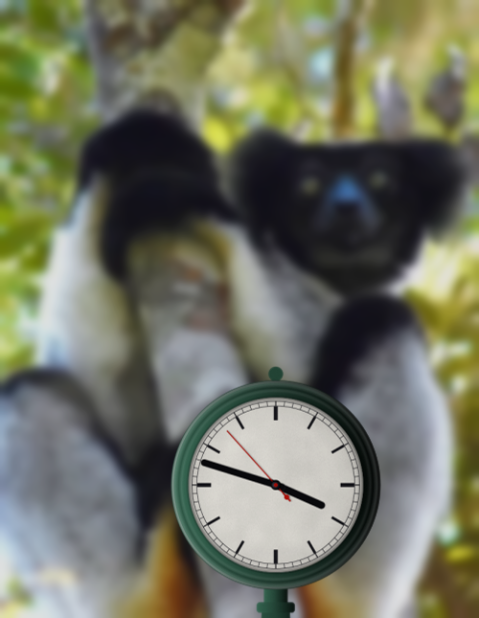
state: 3:47:53
